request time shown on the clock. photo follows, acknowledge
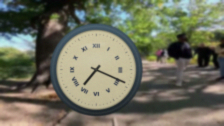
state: 7:19
